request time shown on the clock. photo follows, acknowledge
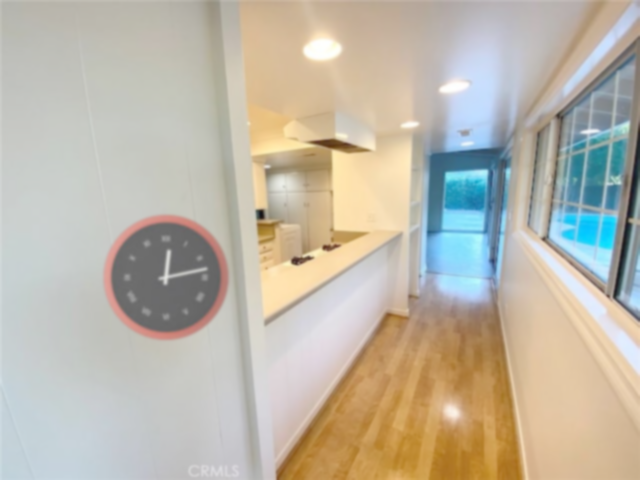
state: 12:13
